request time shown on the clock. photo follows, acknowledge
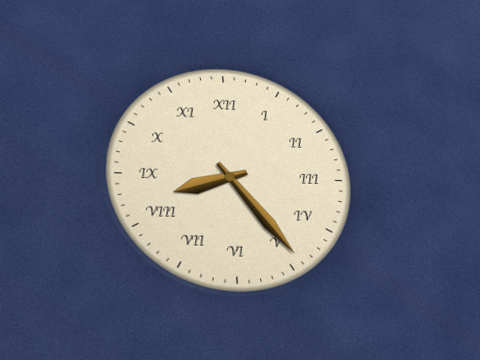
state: 8:24
